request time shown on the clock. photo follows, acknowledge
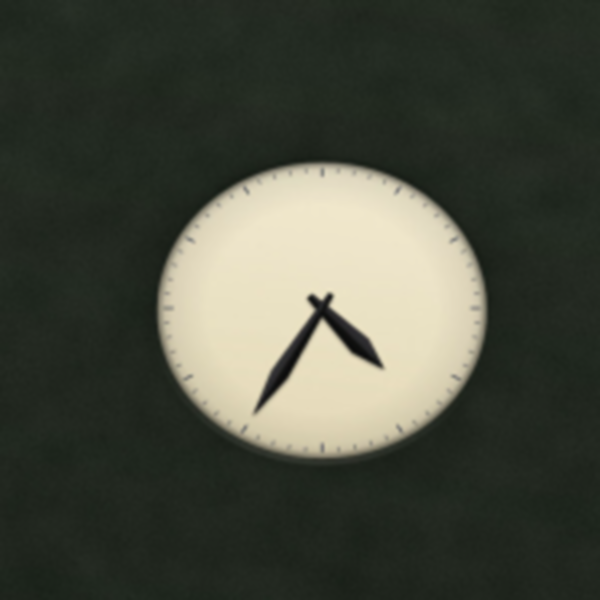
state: 4:35
